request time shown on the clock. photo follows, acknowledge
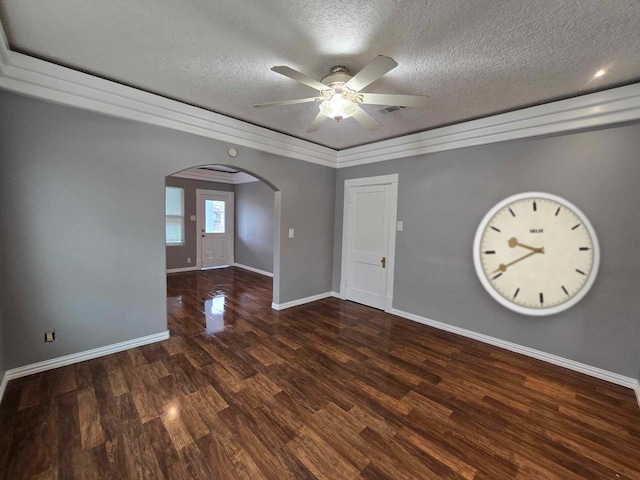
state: 9:41
